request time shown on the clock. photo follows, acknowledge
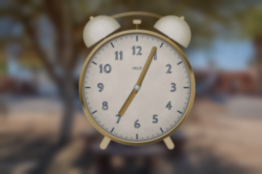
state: 7:04
